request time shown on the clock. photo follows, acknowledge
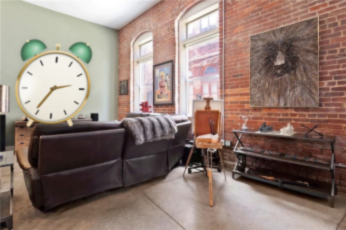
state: 2:36
